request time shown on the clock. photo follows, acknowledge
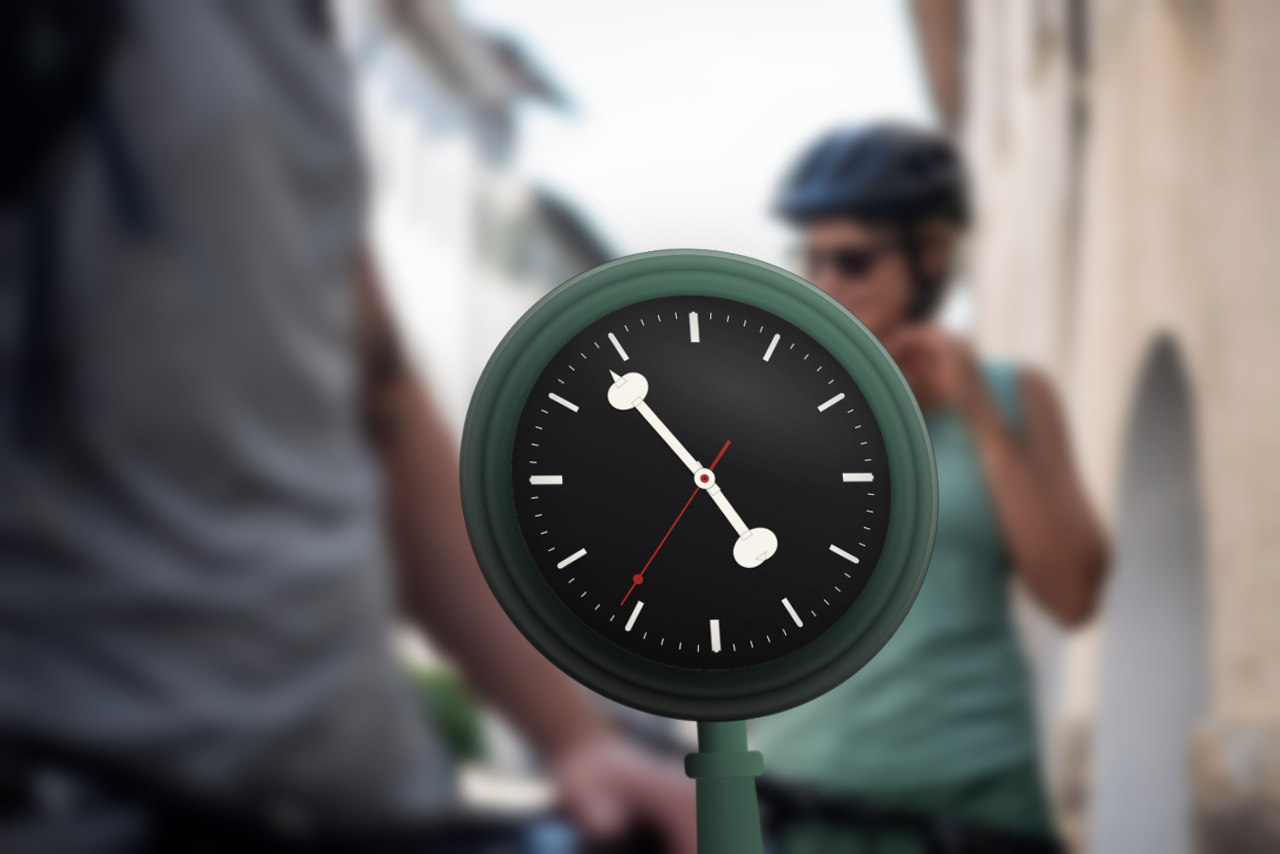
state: 4:53:36
